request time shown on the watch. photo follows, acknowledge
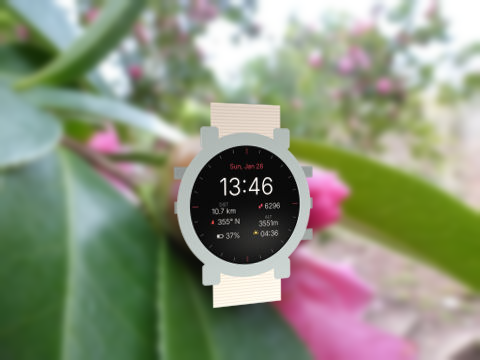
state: 13:46
